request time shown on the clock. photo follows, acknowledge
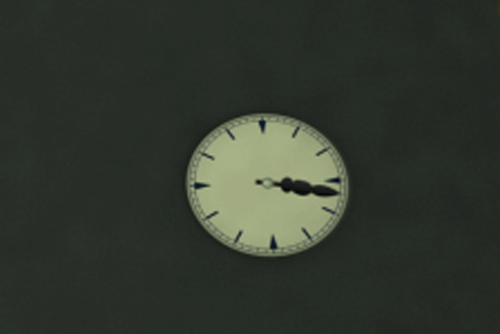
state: 3:17
